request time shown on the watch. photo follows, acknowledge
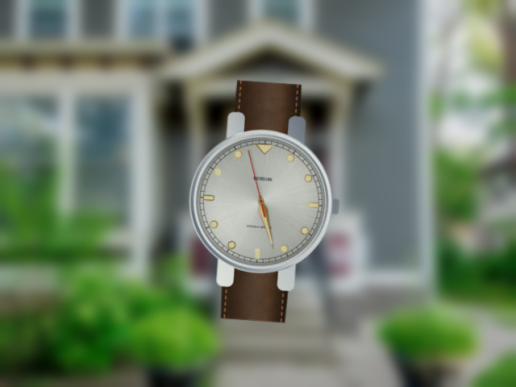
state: 5:26:57
